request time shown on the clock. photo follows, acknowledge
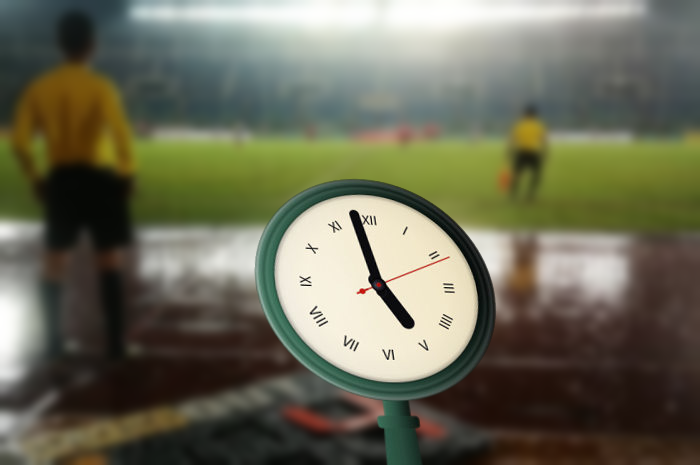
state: 4:58:11
